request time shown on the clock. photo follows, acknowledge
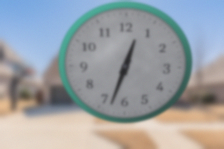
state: 12:33
